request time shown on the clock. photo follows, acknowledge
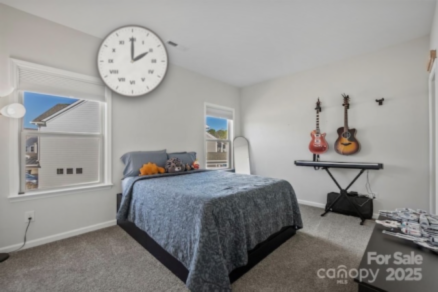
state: 2:00
